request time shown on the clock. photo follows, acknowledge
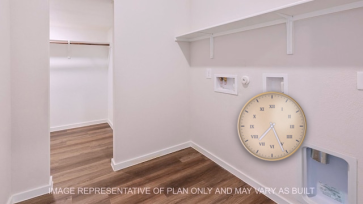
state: 7:26
